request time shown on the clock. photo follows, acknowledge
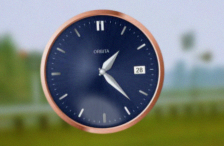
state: 1:23
